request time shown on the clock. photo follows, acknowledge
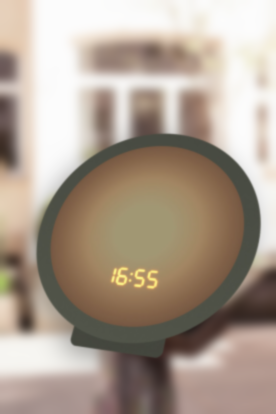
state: 16:55
